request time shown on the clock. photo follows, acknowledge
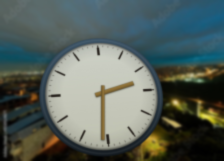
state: 2:31
